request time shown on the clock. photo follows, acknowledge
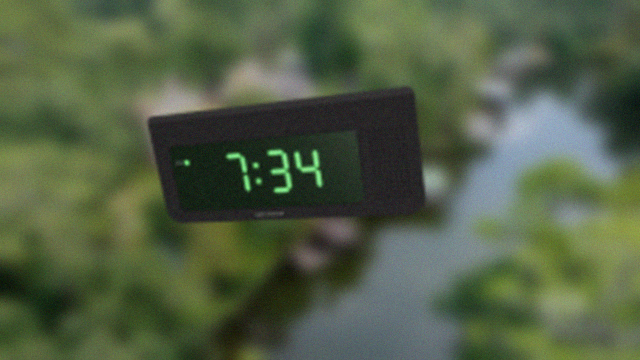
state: 7:34
